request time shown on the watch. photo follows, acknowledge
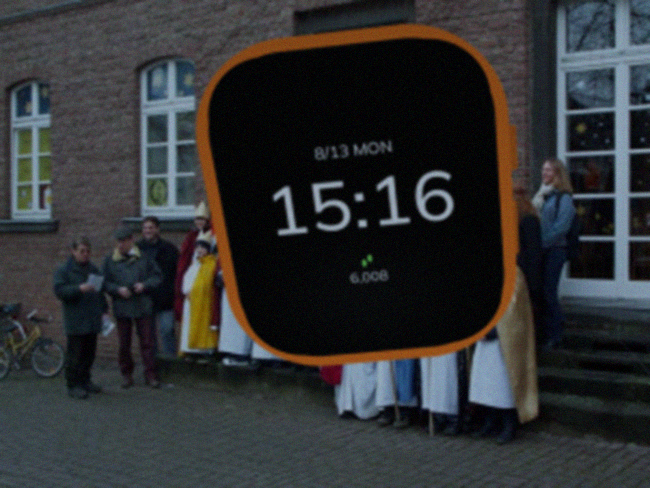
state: 15:16
